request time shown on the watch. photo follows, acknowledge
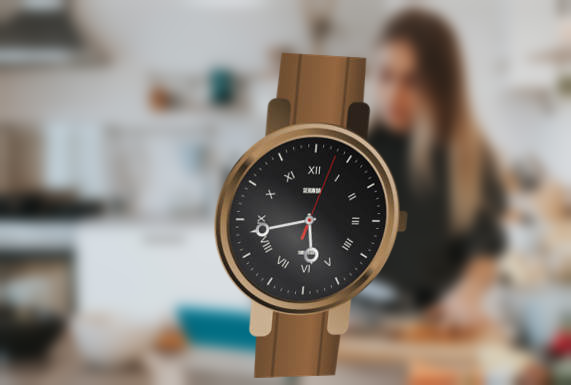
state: 5:43:03
